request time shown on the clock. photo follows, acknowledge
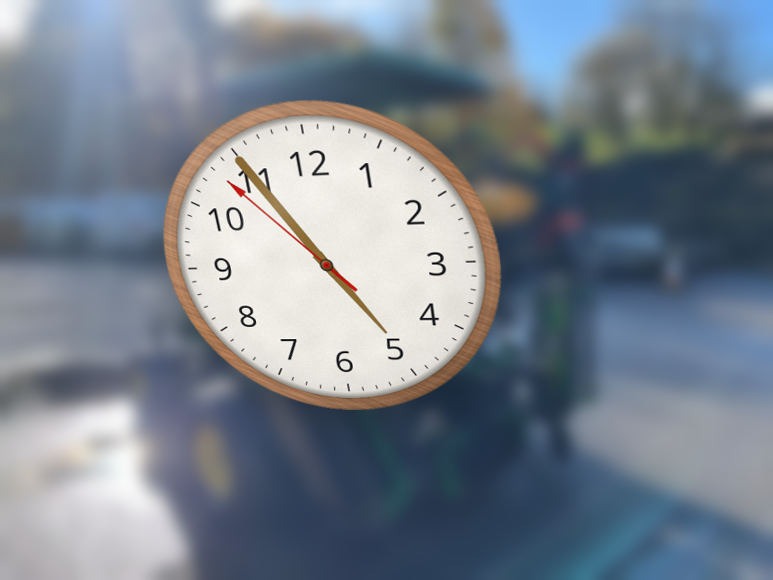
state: 4:54:53
